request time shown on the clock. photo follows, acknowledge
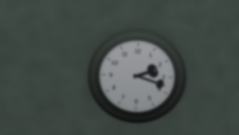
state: 2:18
